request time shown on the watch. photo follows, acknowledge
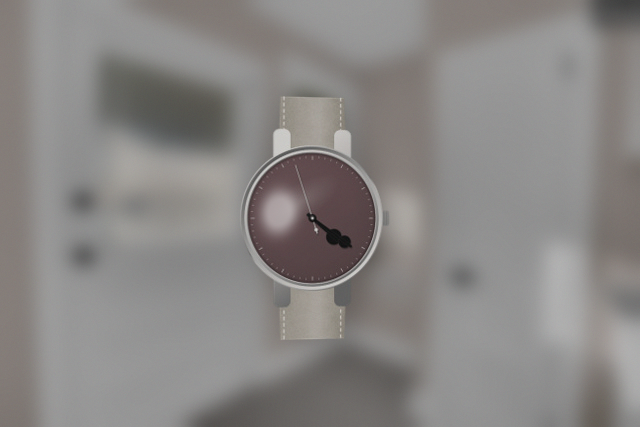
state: 4:20:57
